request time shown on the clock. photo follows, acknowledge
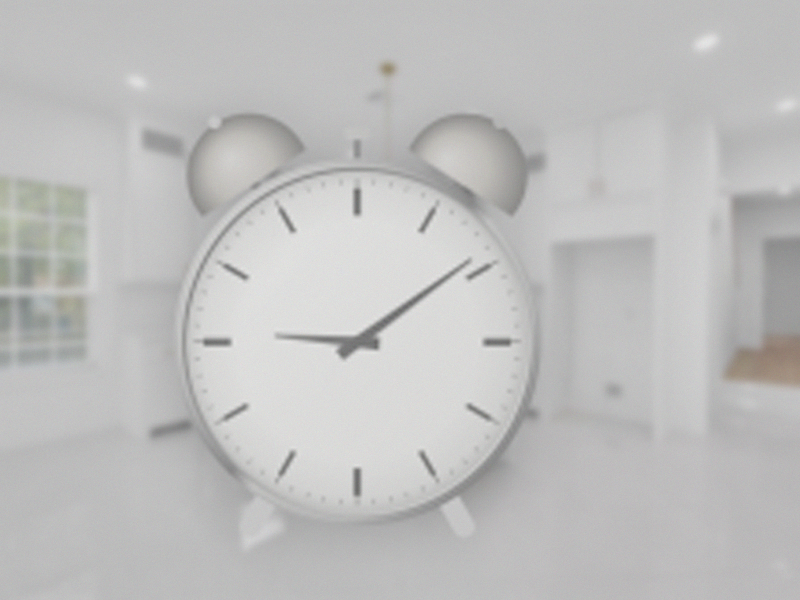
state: 9:09
